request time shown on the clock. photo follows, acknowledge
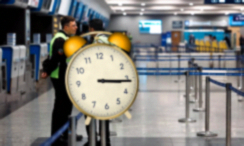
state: 3:16
